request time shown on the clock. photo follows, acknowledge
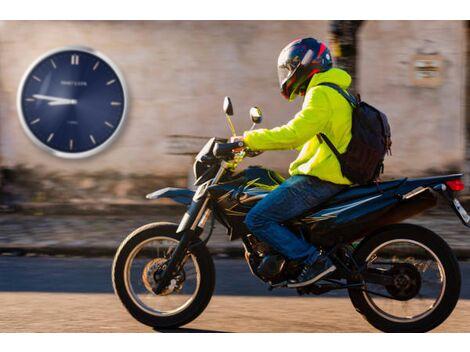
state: 8:46
